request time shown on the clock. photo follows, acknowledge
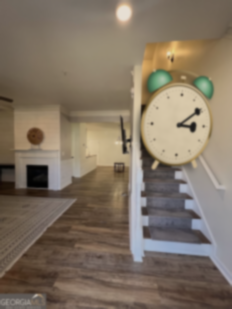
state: 3:09
